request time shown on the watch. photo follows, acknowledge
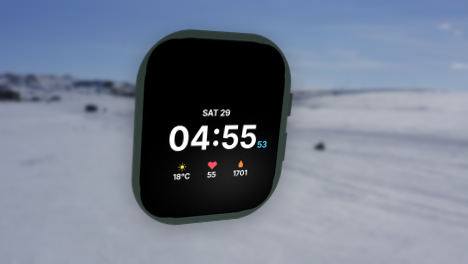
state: 4:55:53
